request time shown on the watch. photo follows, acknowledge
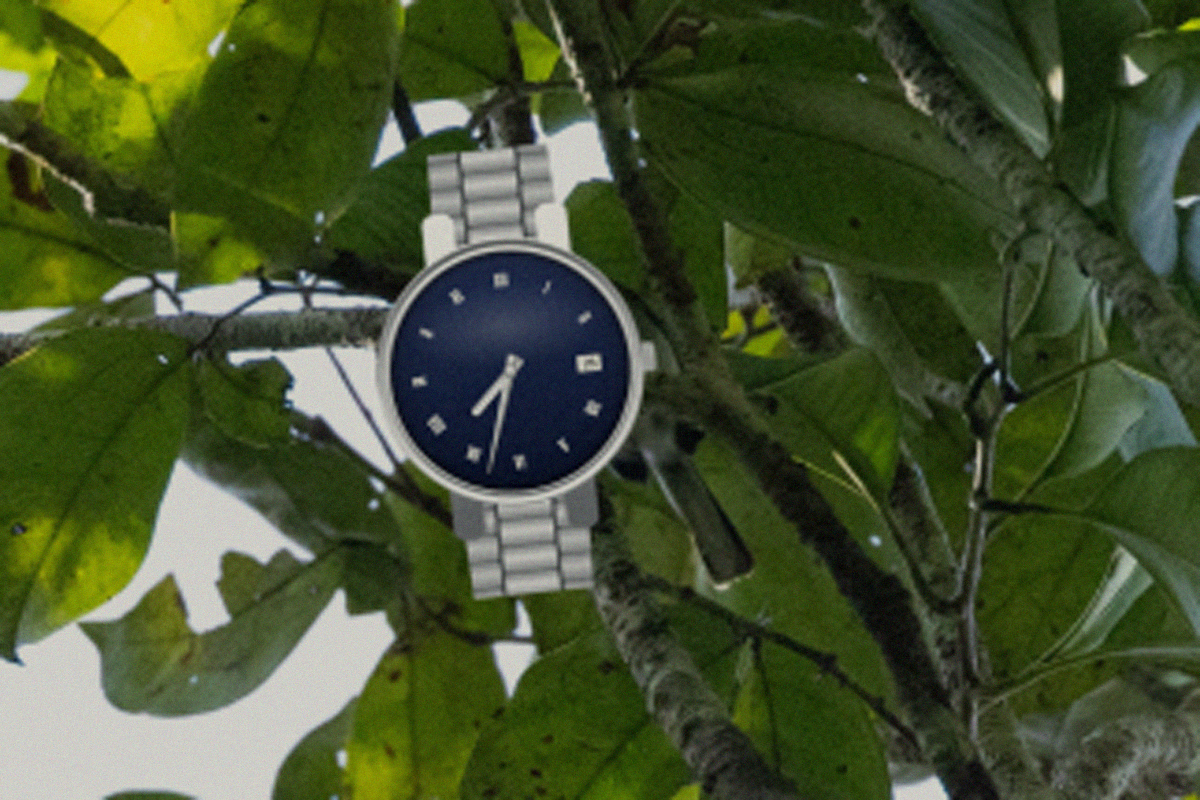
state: 7:33
